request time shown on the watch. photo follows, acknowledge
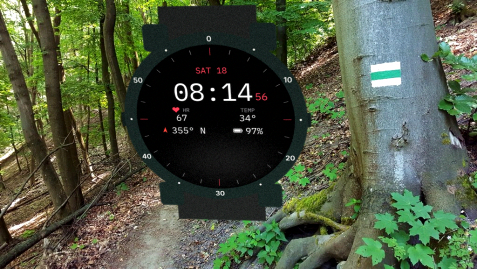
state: 8:14:56
